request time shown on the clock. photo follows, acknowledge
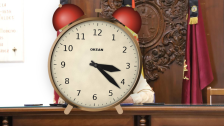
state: 3:22
